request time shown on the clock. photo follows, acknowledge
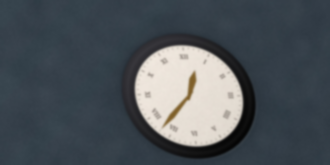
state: 12:37
